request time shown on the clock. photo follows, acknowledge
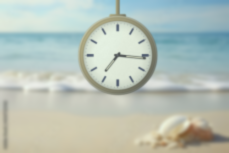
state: 7:16
